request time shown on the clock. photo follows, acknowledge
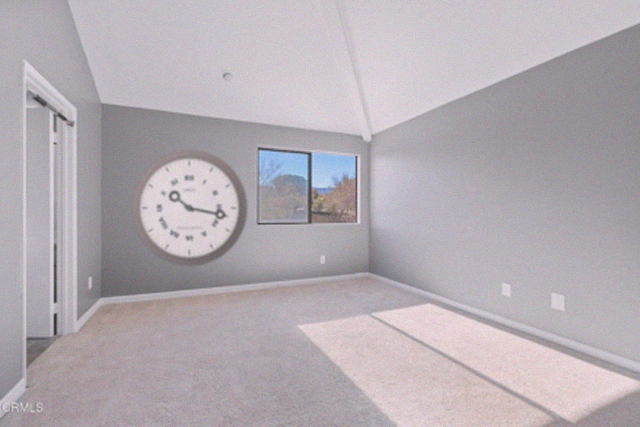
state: 10:17
